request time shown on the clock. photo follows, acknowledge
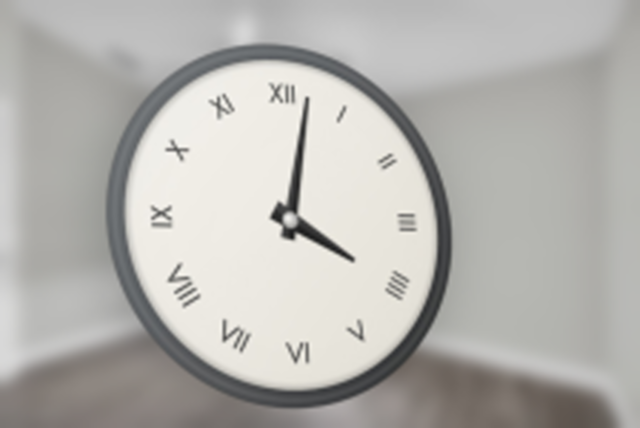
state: 4:02
